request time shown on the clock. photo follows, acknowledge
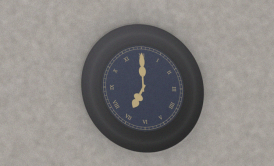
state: 7:00
